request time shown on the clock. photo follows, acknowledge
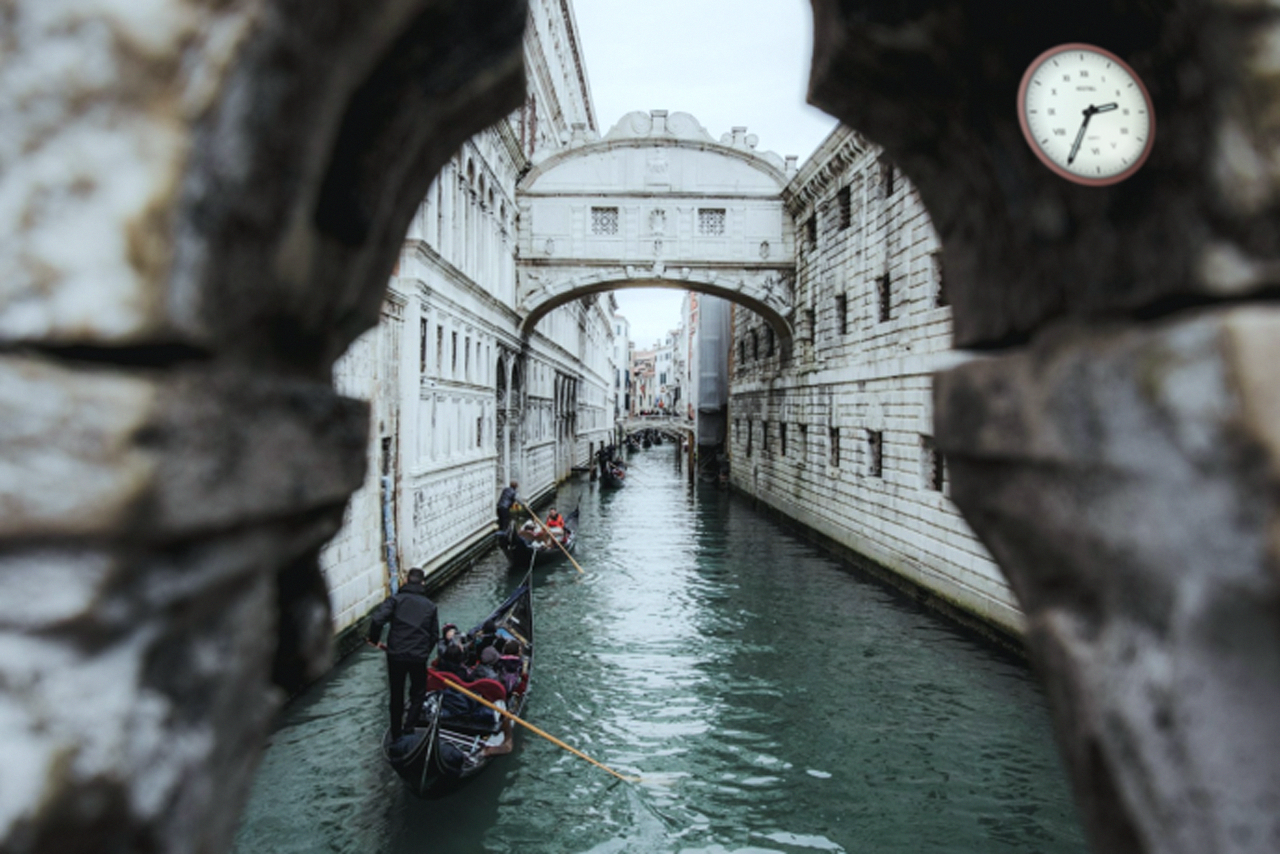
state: 2:35
